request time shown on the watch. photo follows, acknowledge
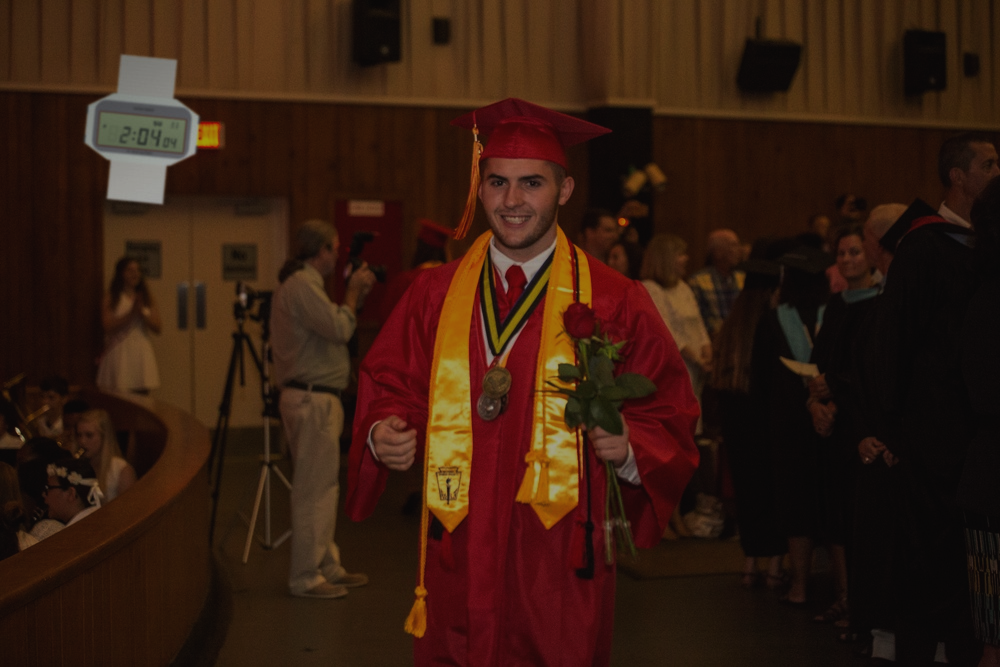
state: 2:04
